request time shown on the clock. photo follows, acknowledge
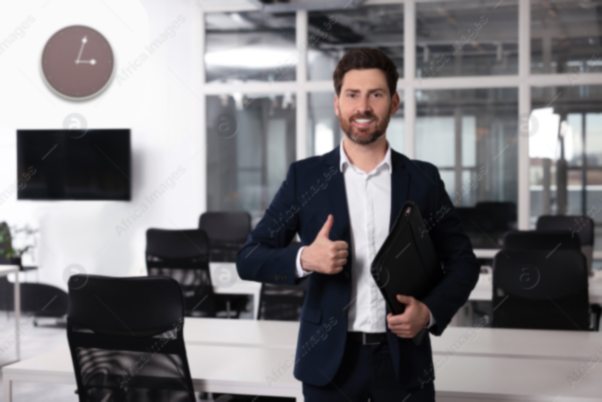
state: 3:03
